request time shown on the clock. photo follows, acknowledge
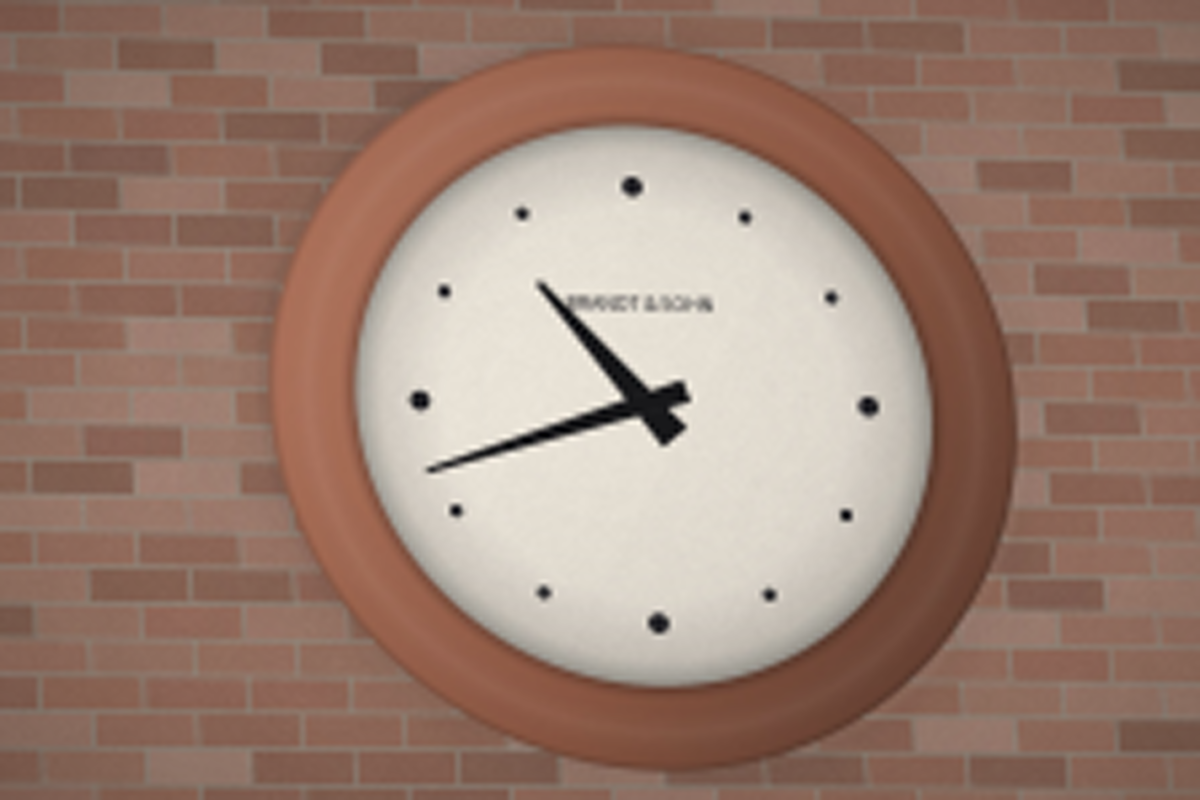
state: 10:42
